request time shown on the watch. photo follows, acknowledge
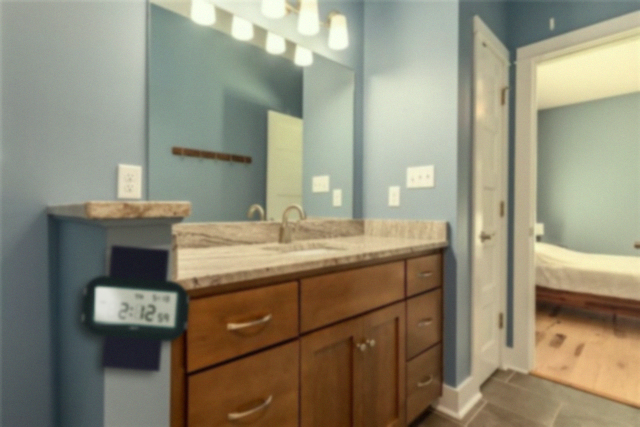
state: 2:12
